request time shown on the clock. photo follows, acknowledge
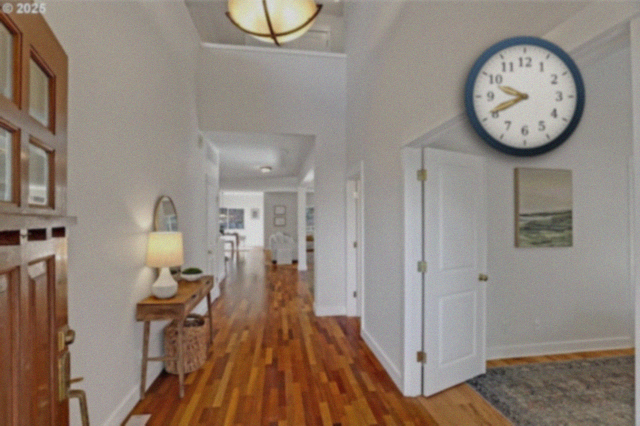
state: 9:41
